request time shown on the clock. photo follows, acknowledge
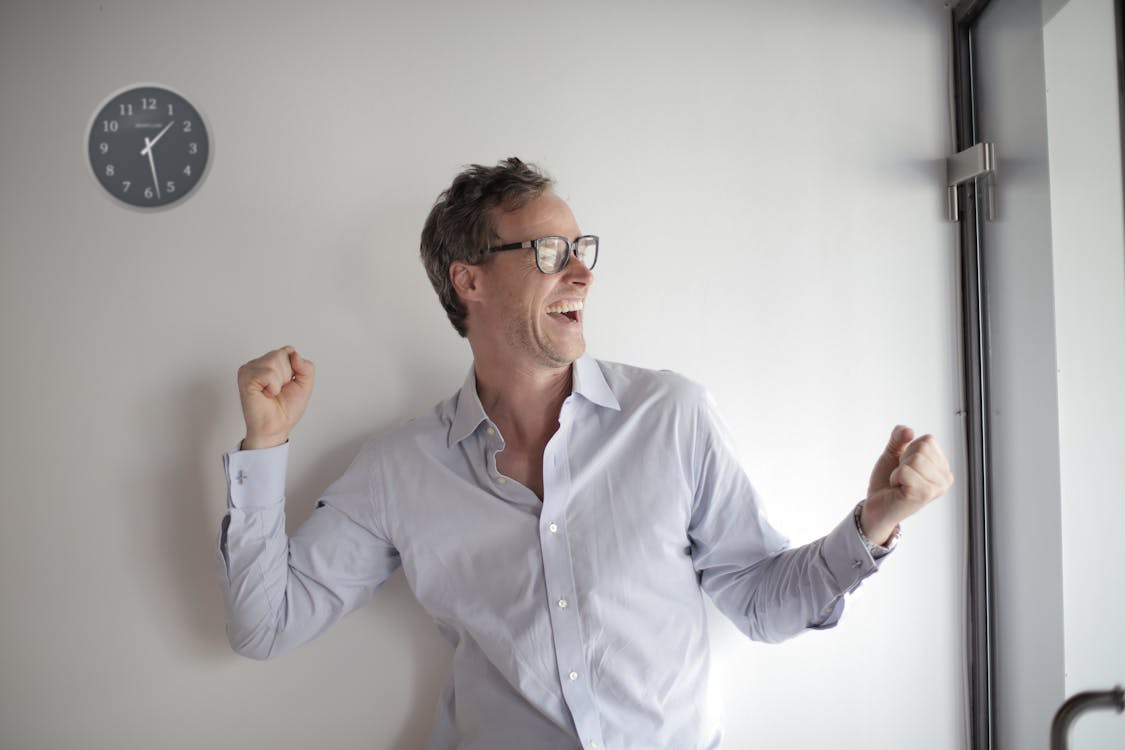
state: 1:28
